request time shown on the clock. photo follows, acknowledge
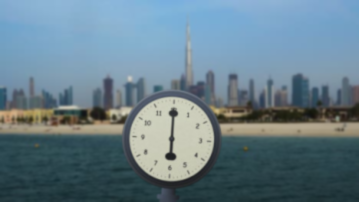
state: 6:00
